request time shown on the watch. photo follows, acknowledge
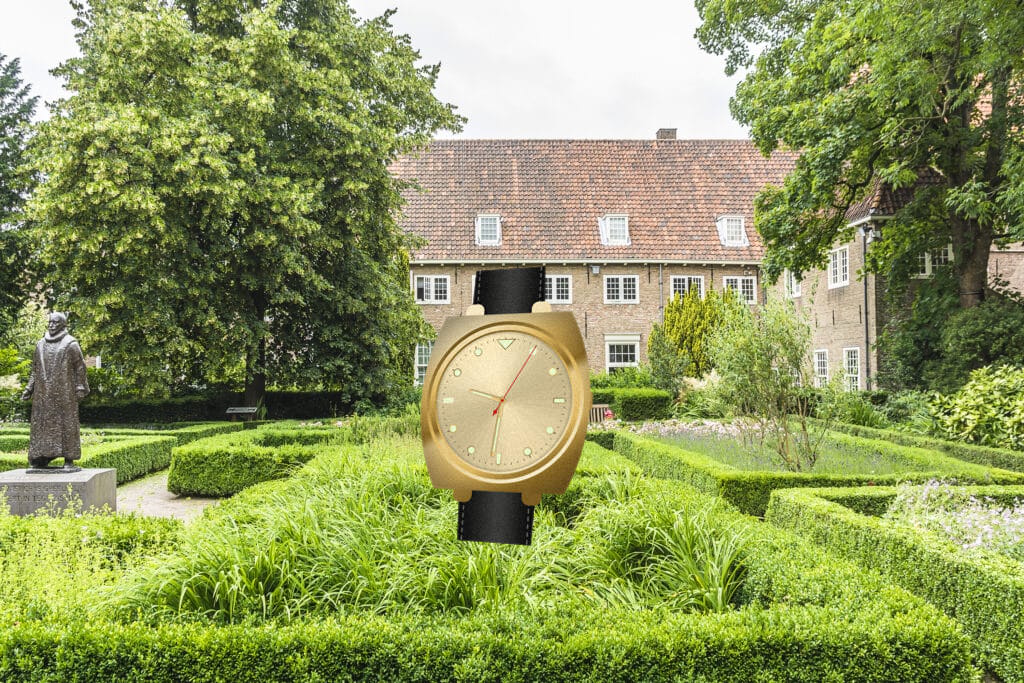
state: 9:31:05
